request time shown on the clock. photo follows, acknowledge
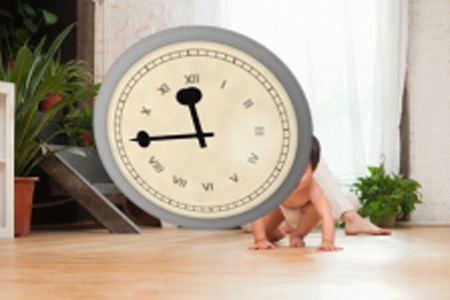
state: 11:45
